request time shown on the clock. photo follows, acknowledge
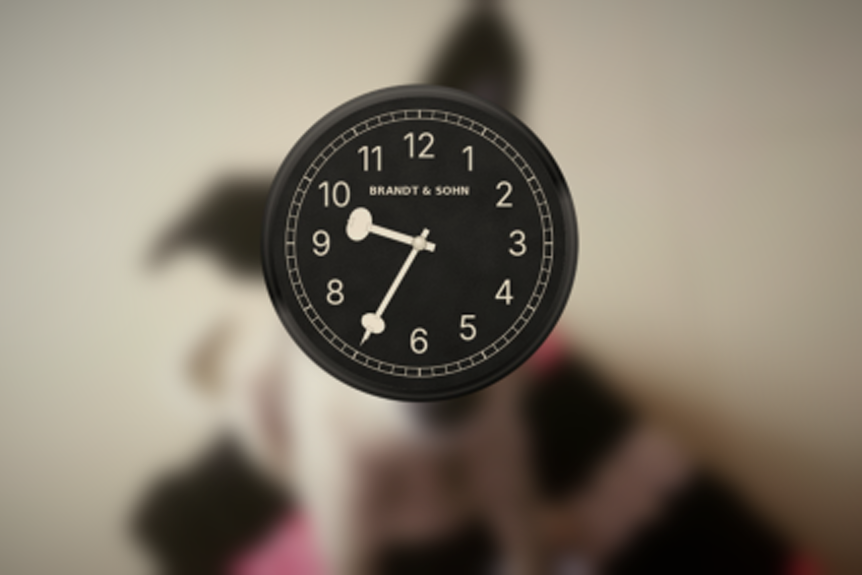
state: 9:35
